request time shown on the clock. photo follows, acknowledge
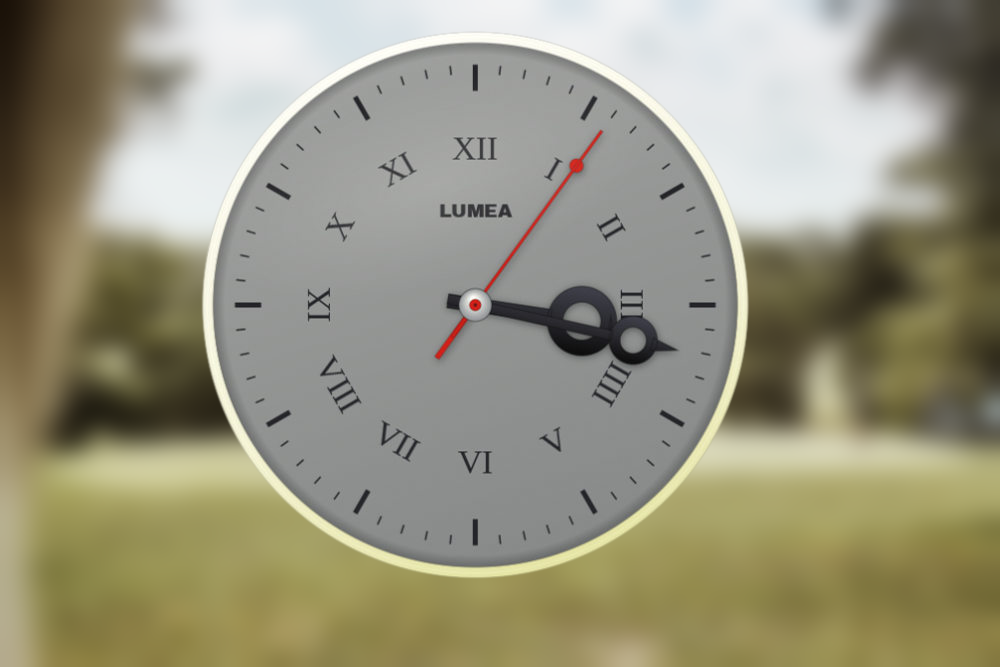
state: 3:17:06
